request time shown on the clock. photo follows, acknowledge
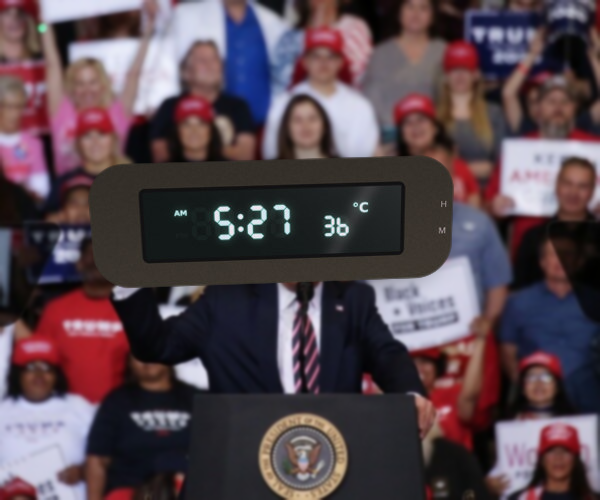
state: 5:27
